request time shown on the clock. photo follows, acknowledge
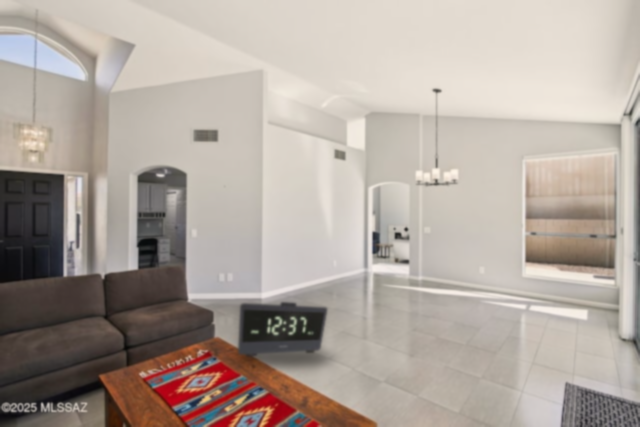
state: 12:37
